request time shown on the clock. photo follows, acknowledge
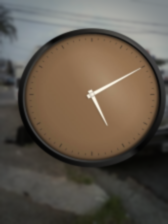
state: 5:10
